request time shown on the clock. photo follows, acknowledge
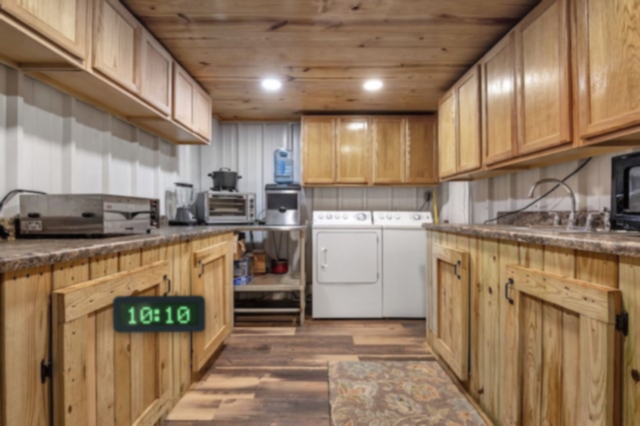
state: 10:10
